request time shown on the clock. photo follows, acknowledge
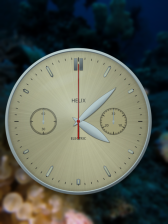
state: 4:08
